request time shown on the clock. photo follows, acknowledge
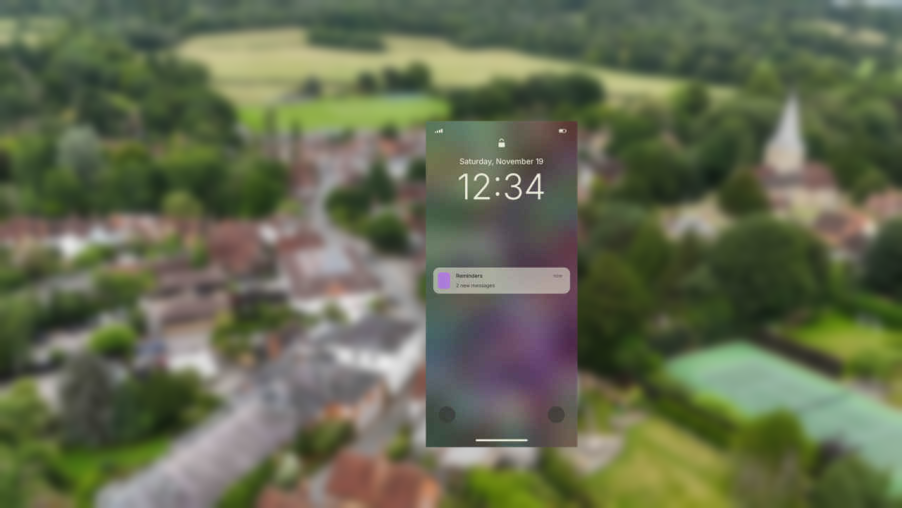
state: 12:34
